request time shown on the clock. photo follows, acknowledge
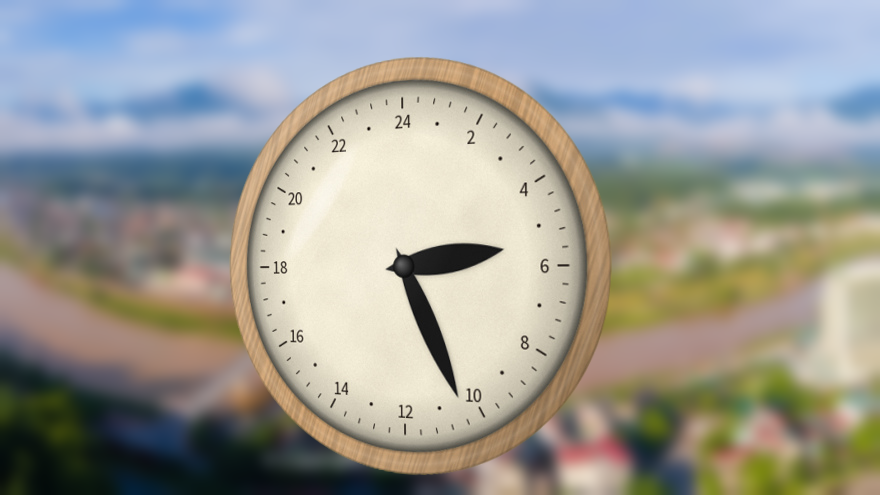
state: 5:26
